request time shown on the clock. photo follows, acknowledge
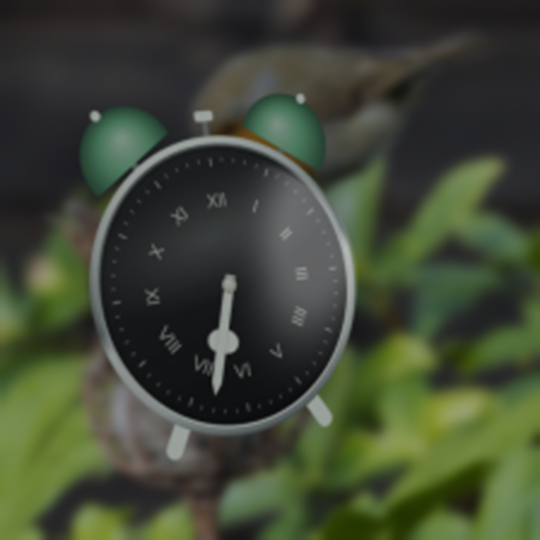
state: 6:33
